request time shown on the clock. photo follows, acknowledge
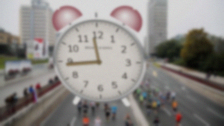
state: 11:44
